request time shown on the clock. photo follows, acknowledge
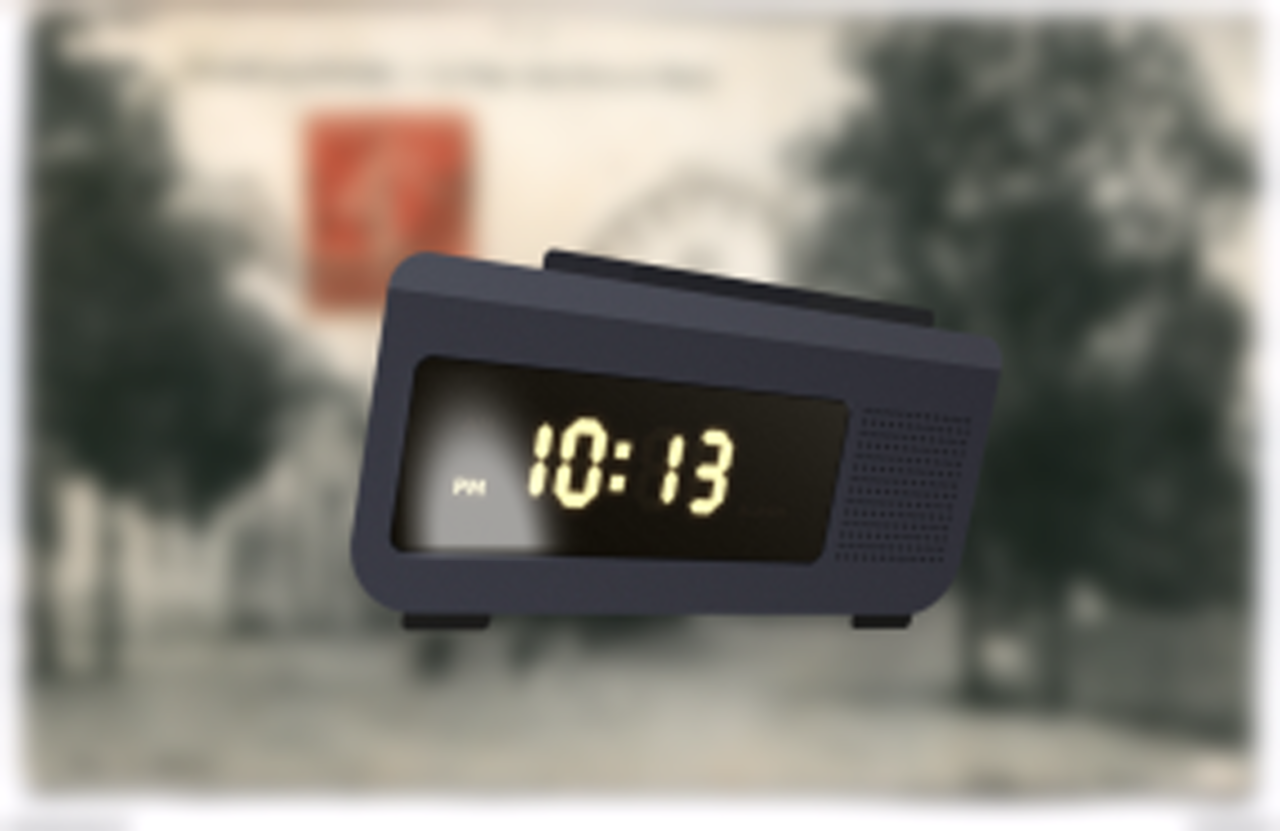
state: 10:13
